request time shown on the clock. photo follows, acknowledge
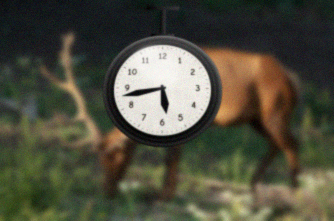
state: 5:43
